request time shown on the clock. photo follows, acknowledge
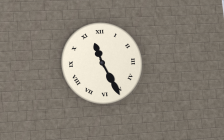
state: 11:26
